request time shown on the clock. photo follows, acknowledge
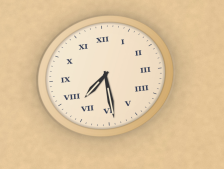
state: 7:29
